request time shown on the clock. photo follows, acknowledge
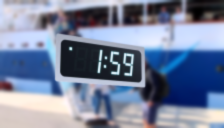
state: 1:59
